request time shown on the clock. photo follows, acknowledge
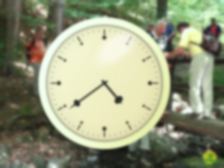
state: 4:39
